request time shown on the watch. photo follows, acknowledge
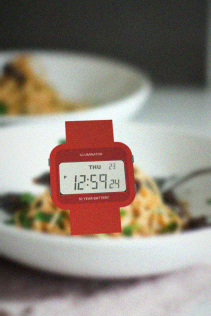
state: 12:59:24
